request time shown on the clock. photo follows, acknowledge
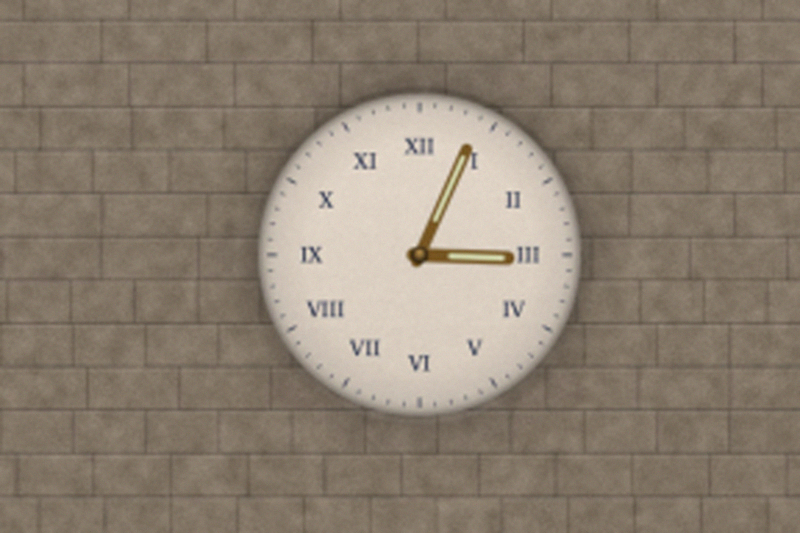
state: 3:04
